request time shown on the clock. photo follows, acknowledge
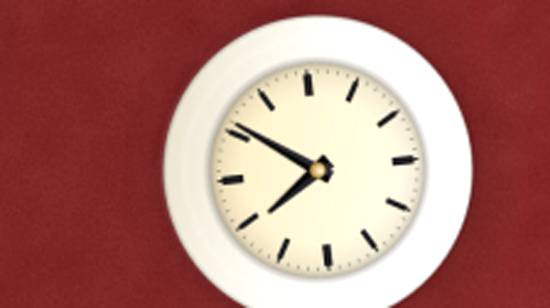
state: 7:51
